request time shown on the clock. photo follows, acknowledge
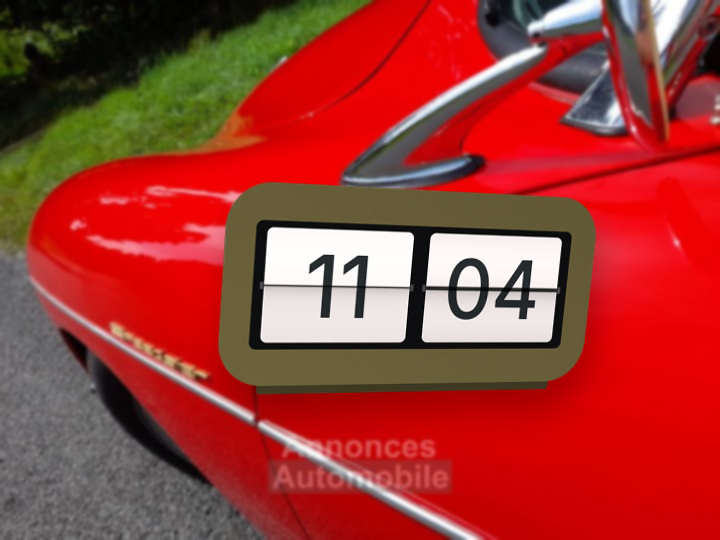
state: 11:04
